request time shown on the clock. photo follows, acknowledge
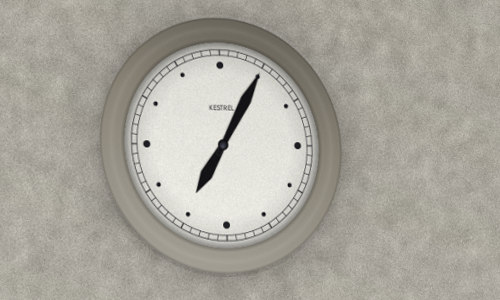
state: 7:05
